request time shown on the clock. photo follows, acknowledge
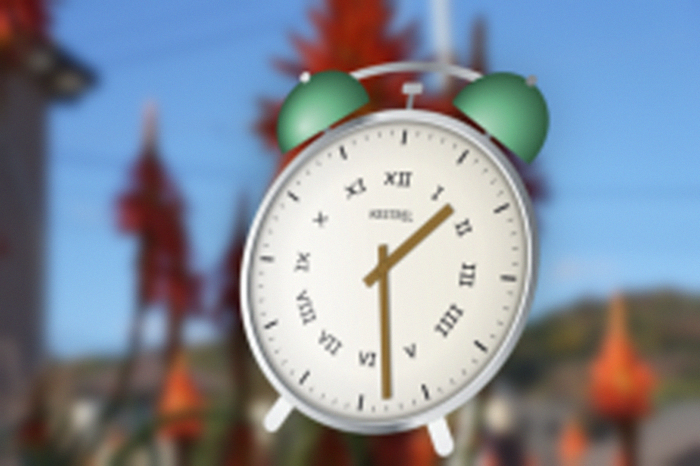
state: 1:28
